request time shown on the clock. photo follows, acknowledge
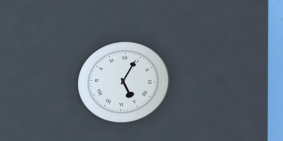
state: 5:04
